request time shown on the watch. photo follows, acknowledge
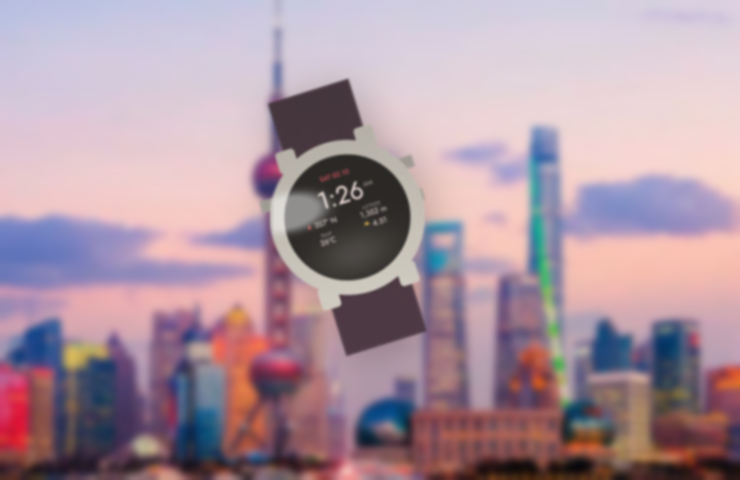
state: 1:26
